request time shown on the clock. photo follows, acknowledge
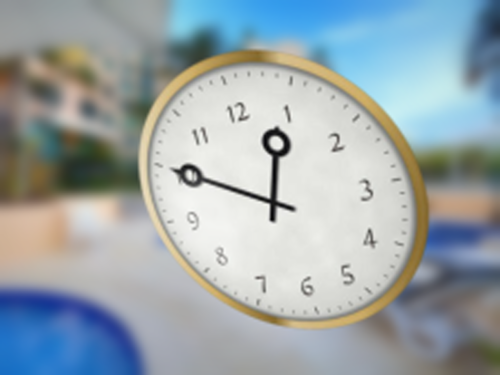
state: 12:50
